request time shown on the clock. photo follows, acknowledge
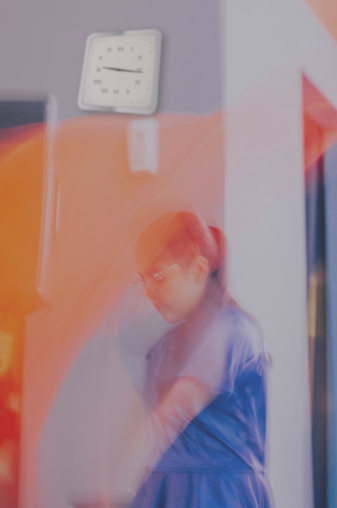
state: 9:16
